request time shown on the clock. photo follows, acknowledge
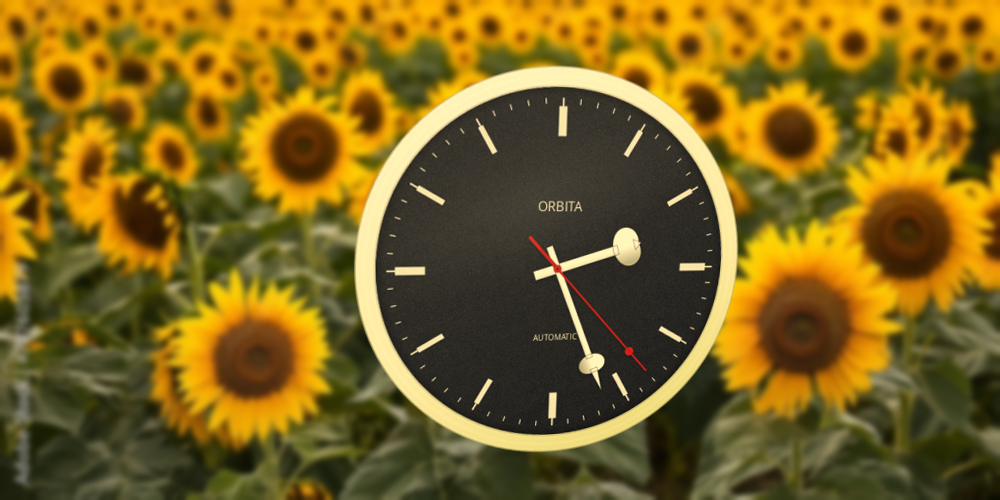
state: 2:26:23
